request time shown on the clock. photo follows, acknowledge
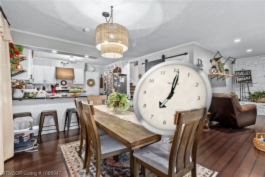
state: 7:01
